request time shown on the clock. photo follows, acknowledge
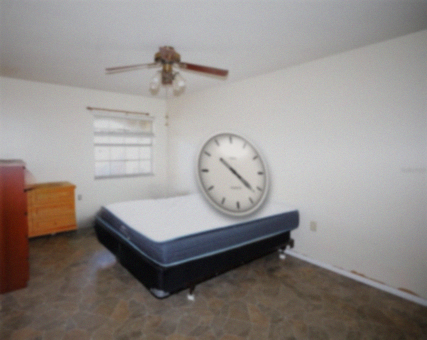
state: 10:22
